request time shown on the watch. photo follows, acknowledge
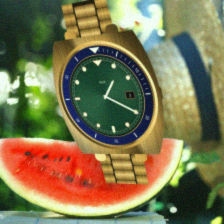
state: 1:20
